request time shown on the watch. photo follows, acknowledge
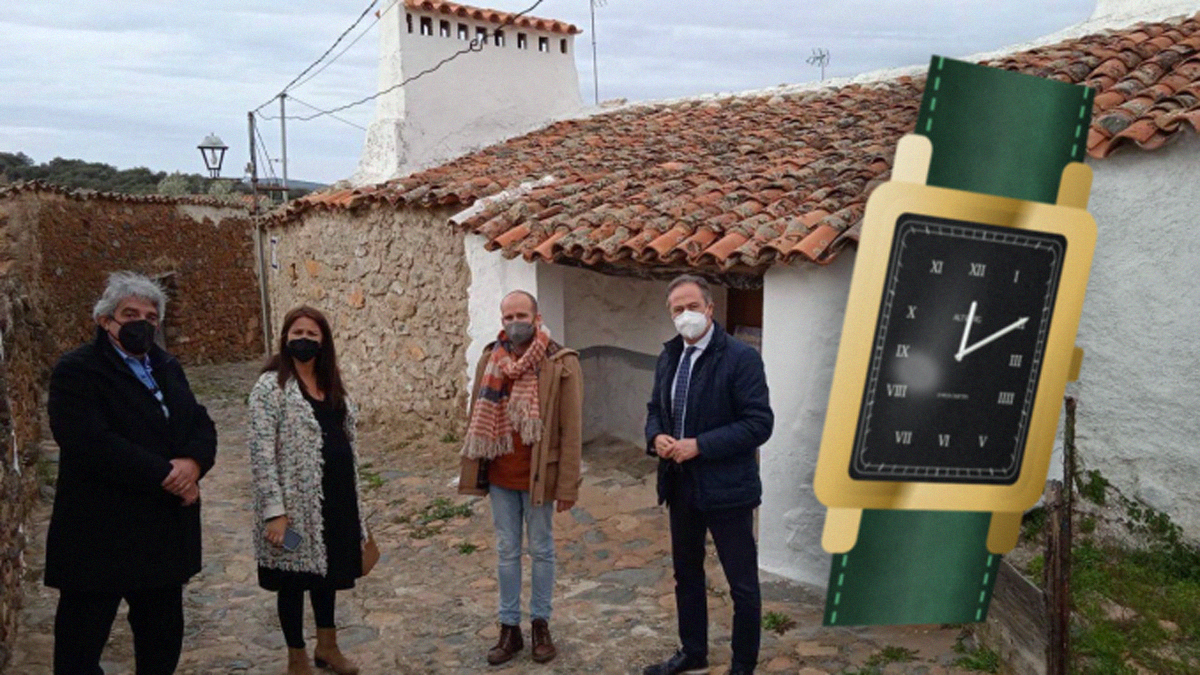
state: 12:10
